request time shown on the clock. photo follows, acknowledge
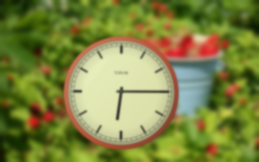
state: 6:15
